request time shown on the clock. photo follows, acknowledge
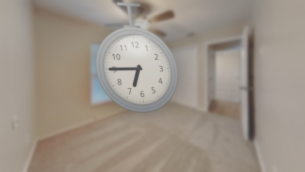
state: 6:45
